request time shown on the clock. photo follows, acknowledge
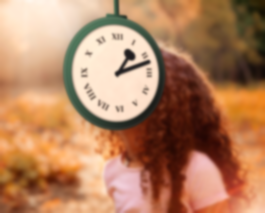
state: 1:12
